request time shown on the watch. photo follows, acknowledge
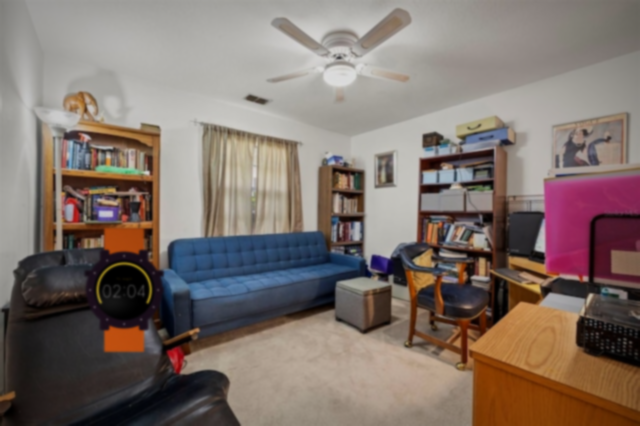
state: 2:04
